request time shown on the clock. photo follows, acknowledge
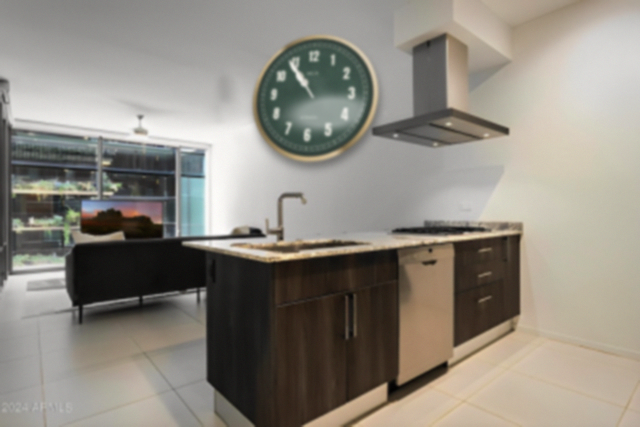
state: 10:54
